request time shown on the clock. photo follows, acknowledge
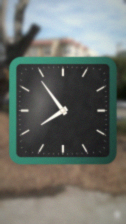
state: 7:54
